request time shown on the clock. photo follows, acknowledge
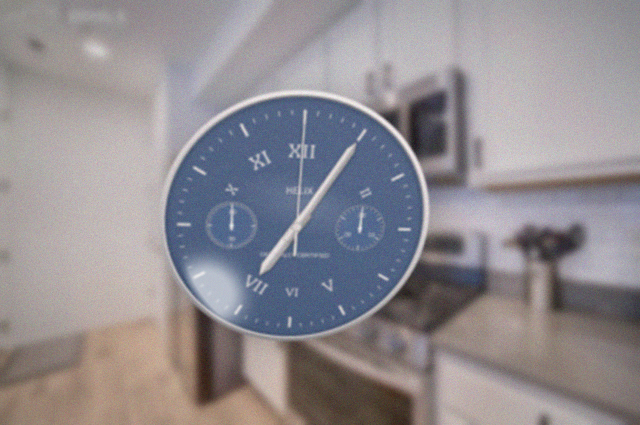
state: 7:05
